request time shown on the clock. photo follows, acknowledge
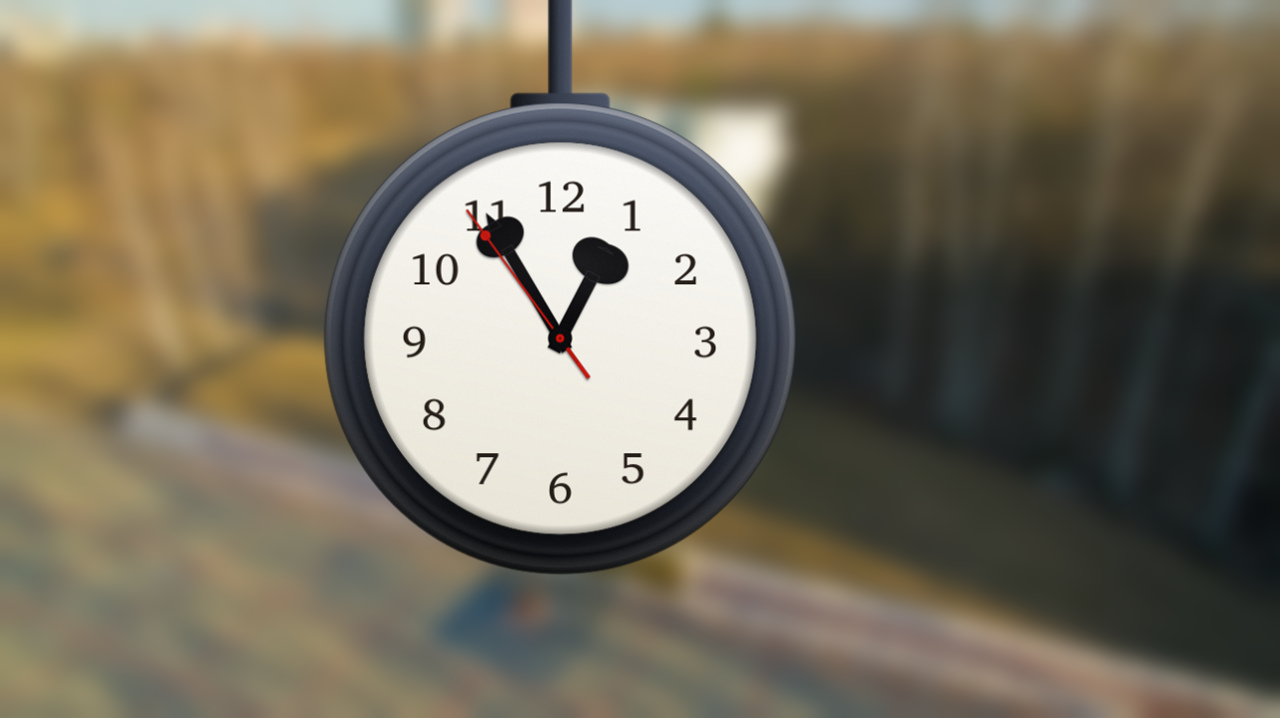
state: 12:54:54
